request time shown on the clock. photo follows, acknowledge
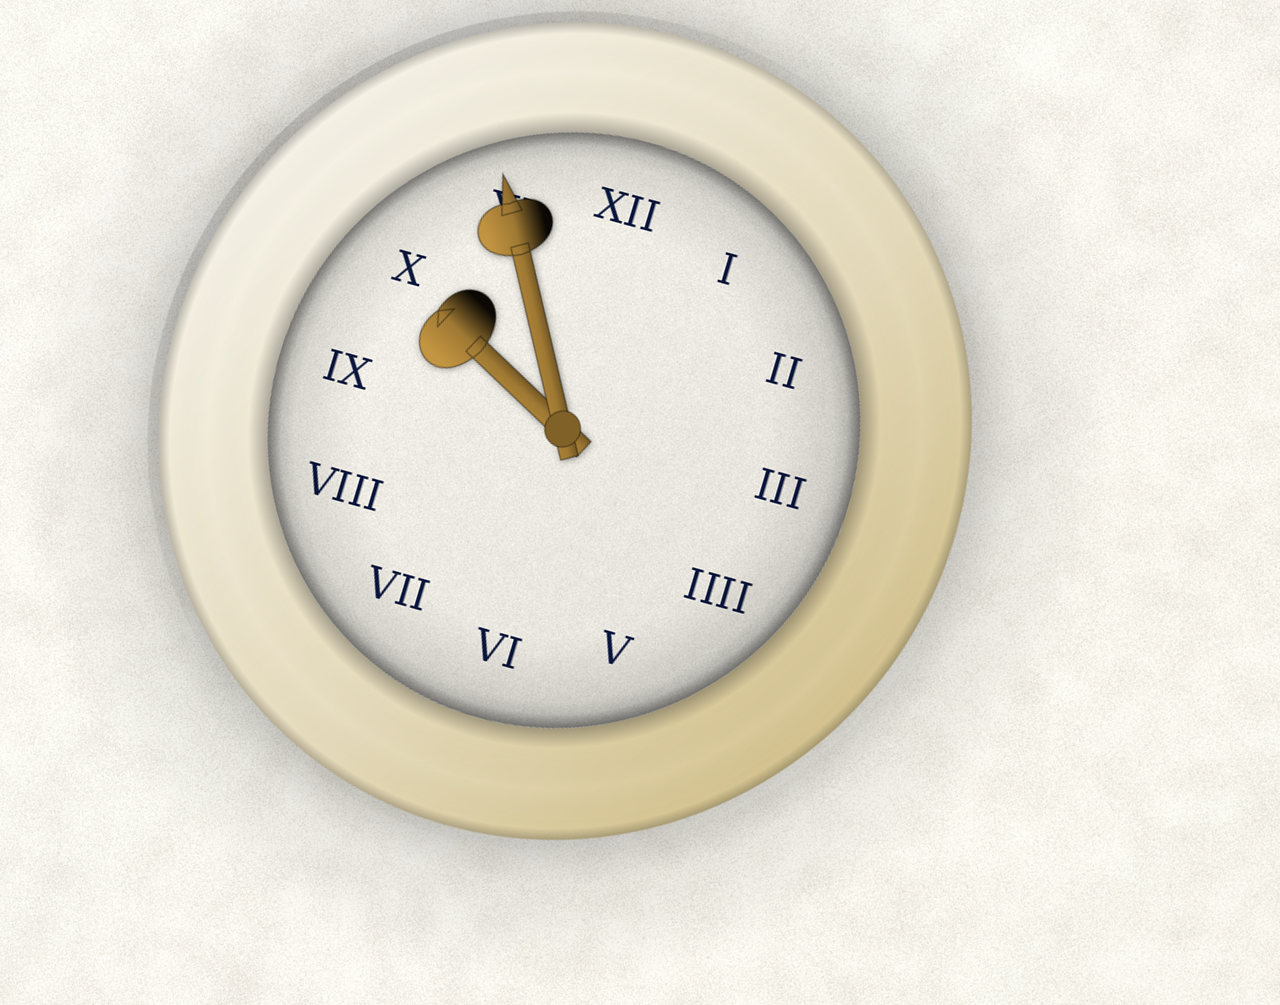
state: 9:55
